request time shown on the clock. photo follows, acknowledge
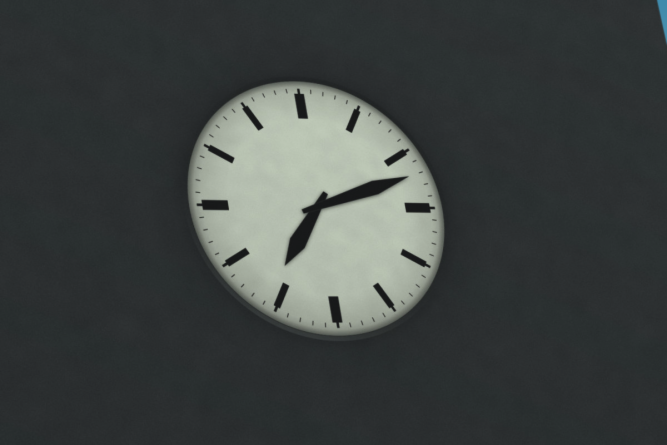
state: 7:12
